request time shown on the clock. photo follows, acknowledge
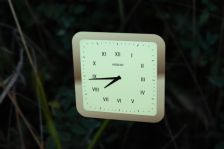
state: 7:44
